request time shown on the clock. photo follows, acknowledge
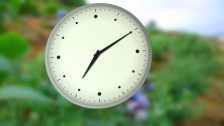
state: 7:10
